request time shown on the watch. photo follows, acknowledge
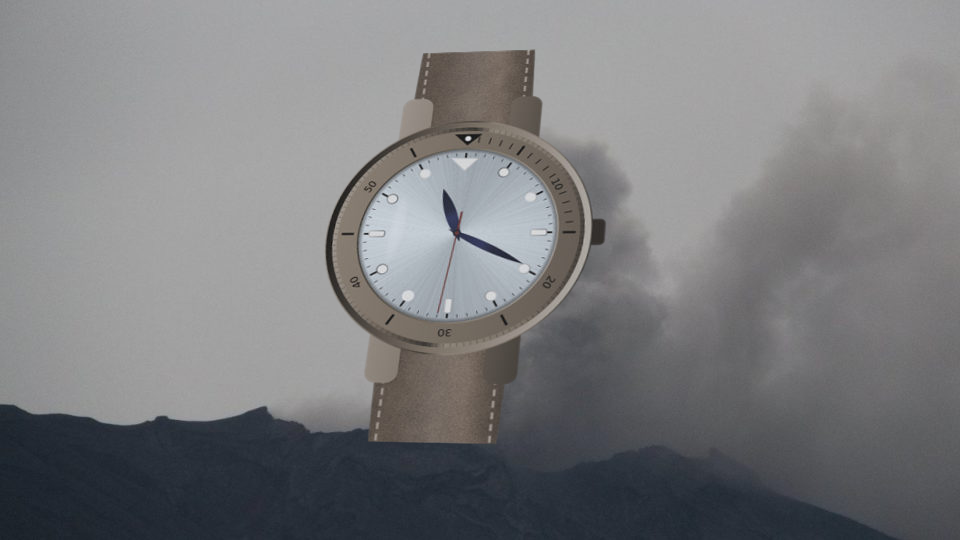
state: 11:19:31
